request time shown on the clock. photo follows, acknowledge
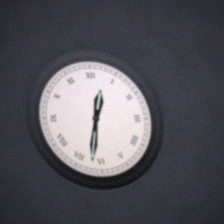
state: 12:32
